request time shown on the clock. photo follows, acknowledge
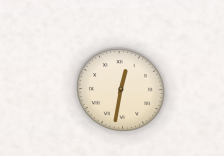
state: 12:32
